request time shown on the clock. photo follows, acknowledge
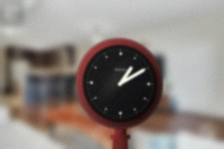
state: 1:10
